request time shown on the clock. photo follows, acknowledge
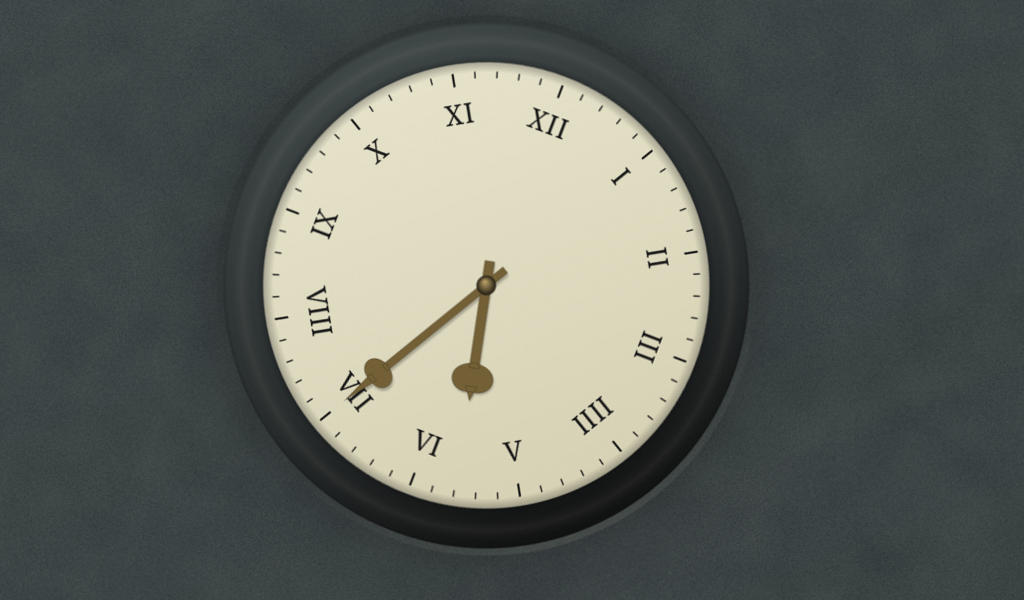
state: 5:35
